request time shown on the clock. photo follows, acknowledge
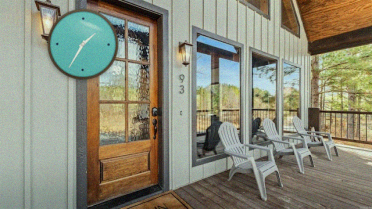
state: 1:35
